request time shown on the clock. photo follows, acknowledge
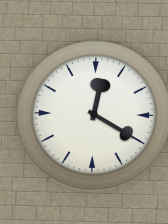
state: 12:20
